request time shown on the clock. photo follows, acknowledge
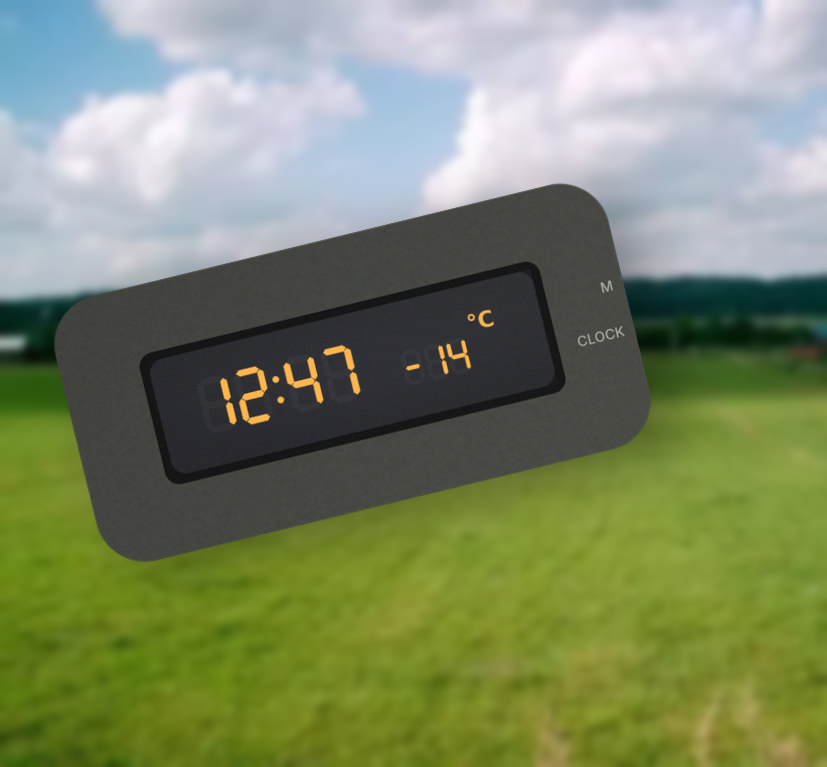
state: 12:47
